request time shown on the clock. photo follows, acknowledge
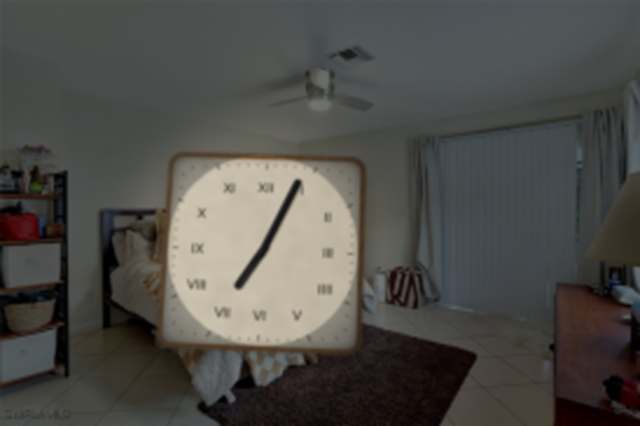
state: 7:04
